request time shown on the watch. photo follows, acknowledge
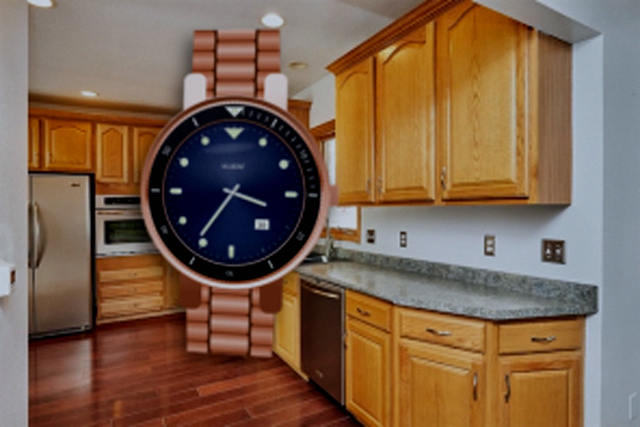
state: 3:36
